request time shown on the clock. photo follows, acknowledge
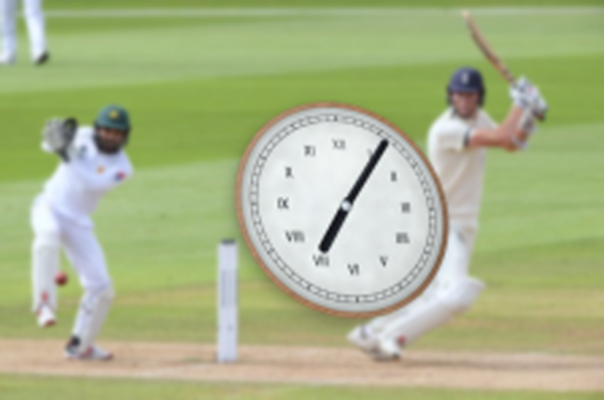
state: 7:06
